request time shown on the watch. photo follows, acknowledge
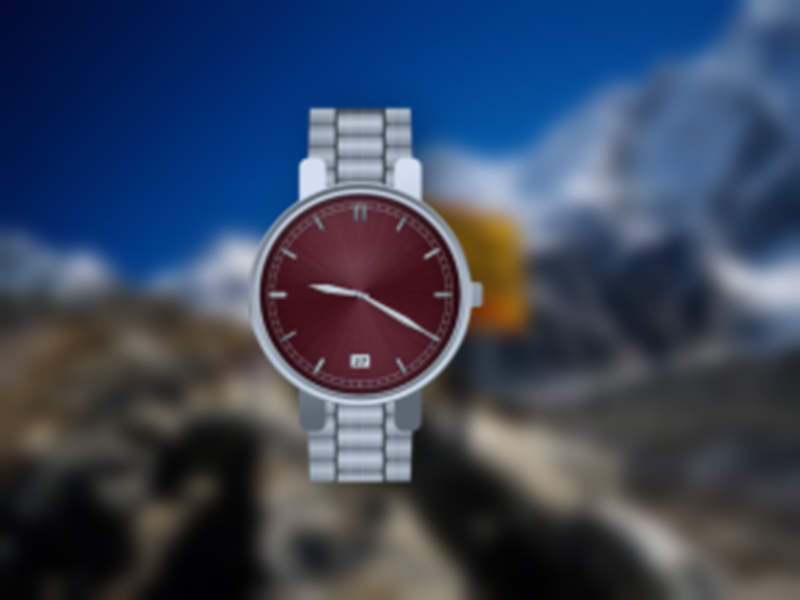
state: 9:20
